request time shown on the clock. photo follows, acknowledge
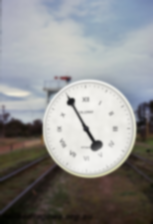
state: 4:55
